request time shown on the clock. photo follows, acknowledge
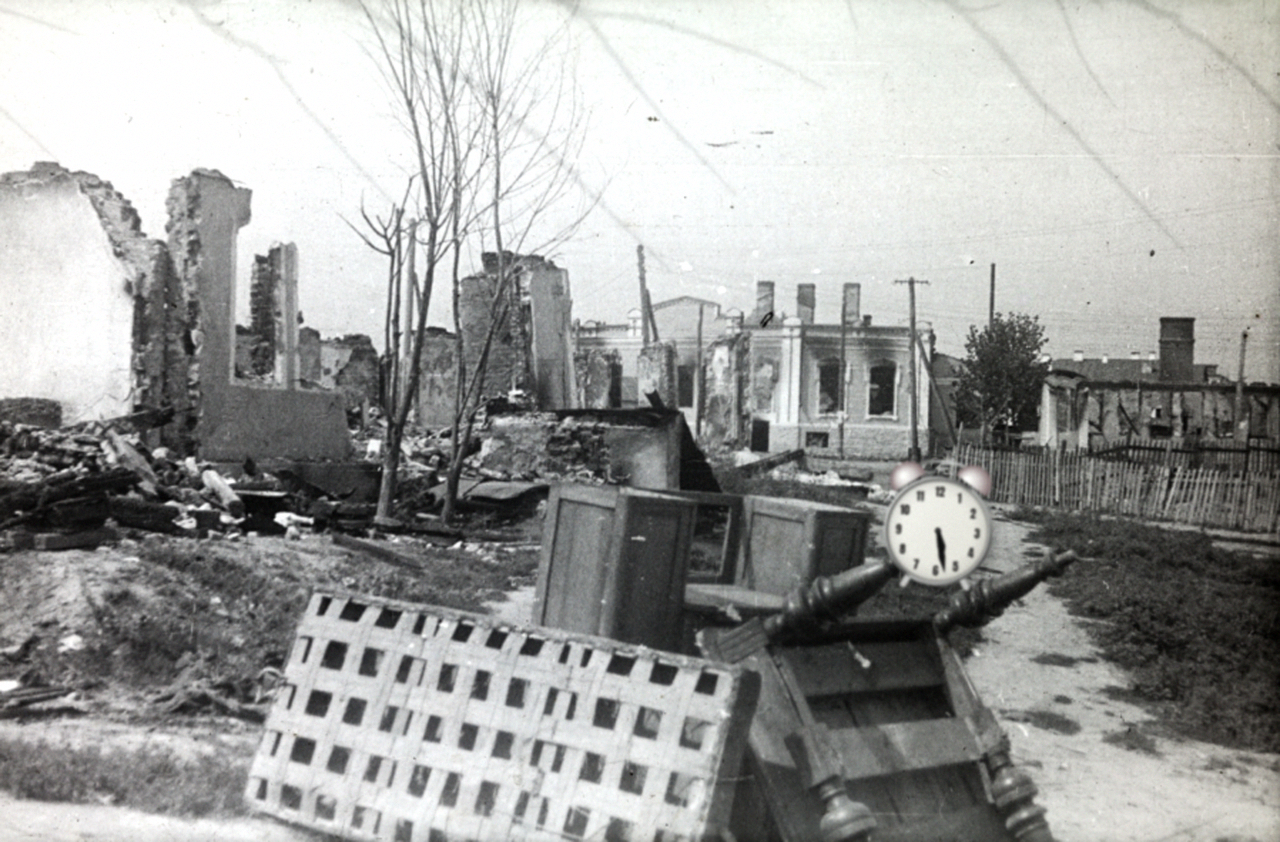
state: 5:28
